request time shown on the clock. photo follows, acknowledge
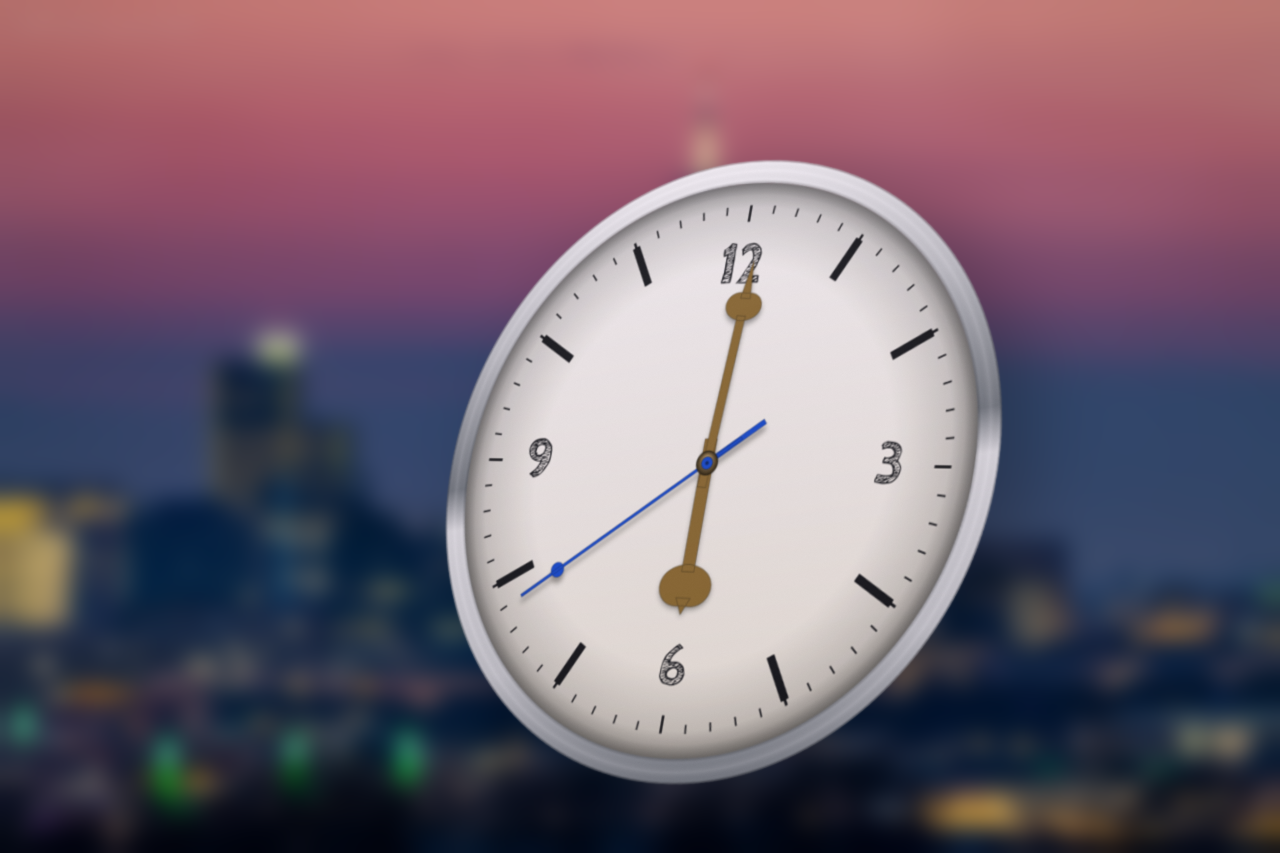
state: 6:00:39
